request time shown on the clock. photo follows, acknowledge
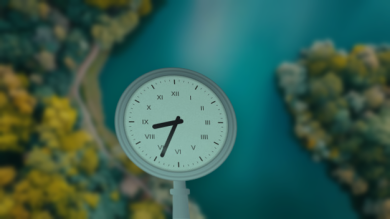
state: 8:34
